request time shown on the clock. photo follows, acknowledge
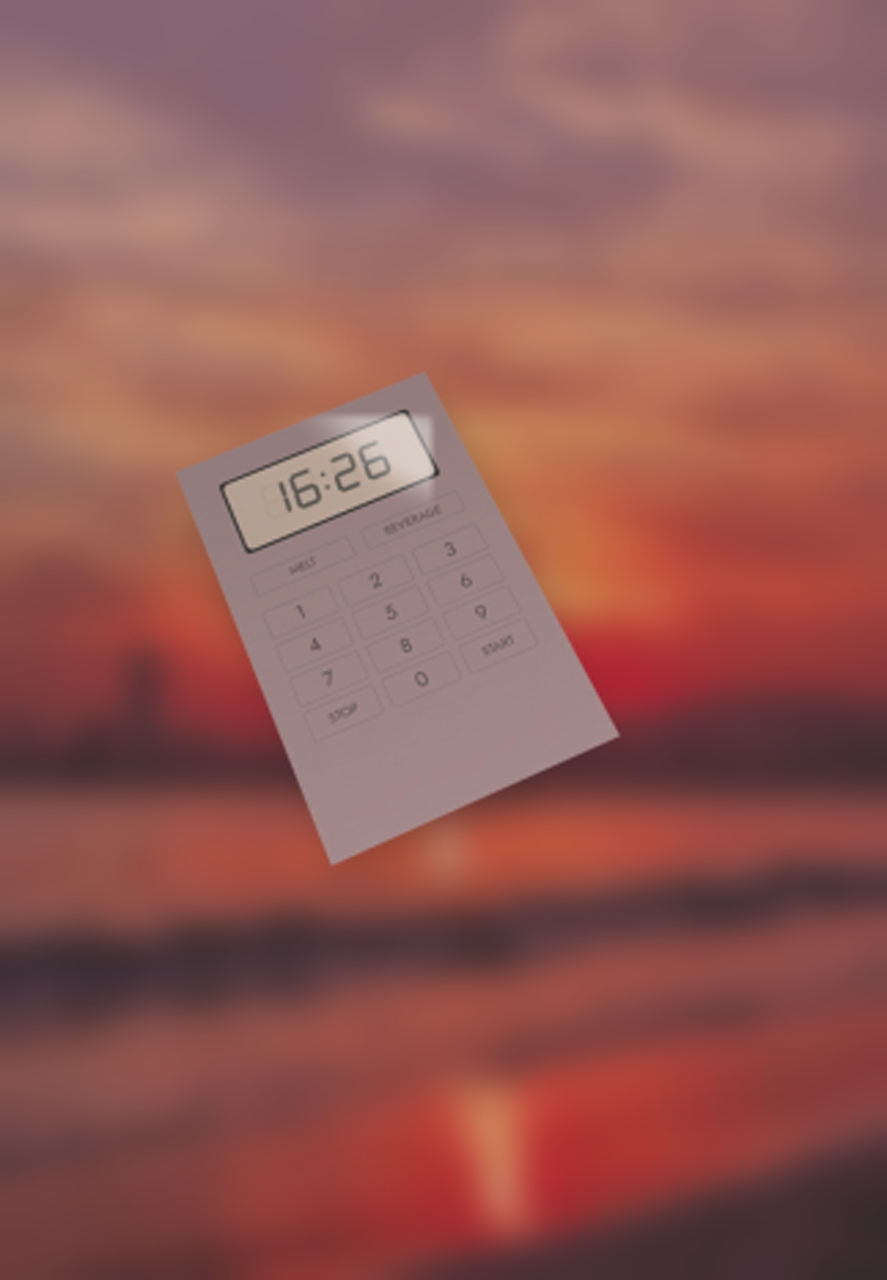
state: 16:26
